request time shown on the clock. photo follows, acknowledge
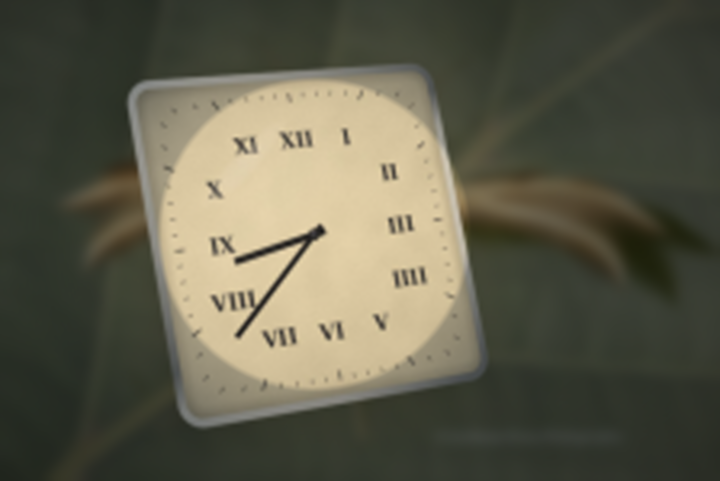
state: 8:38
